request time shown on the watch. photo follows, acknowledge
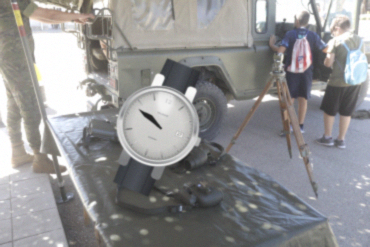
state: 9:48
